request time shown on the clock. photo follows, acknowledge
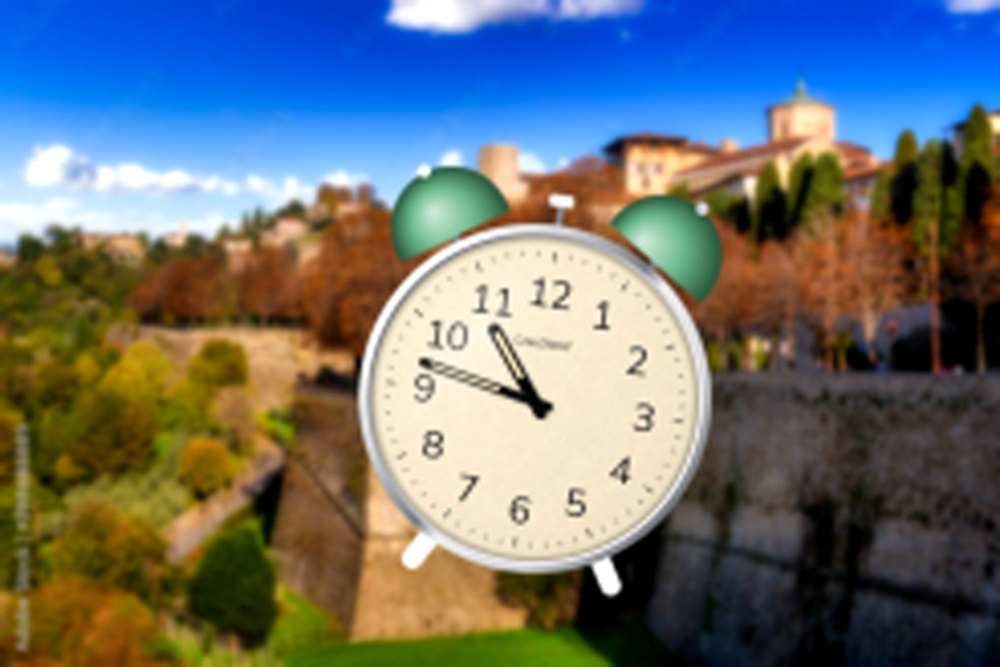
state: 10:47
